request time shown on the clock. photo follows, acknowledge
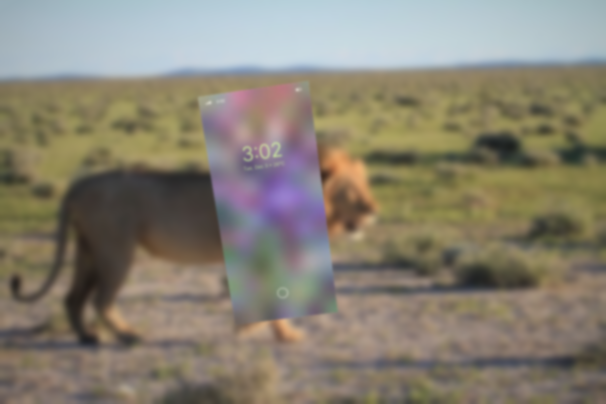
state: 3:02
